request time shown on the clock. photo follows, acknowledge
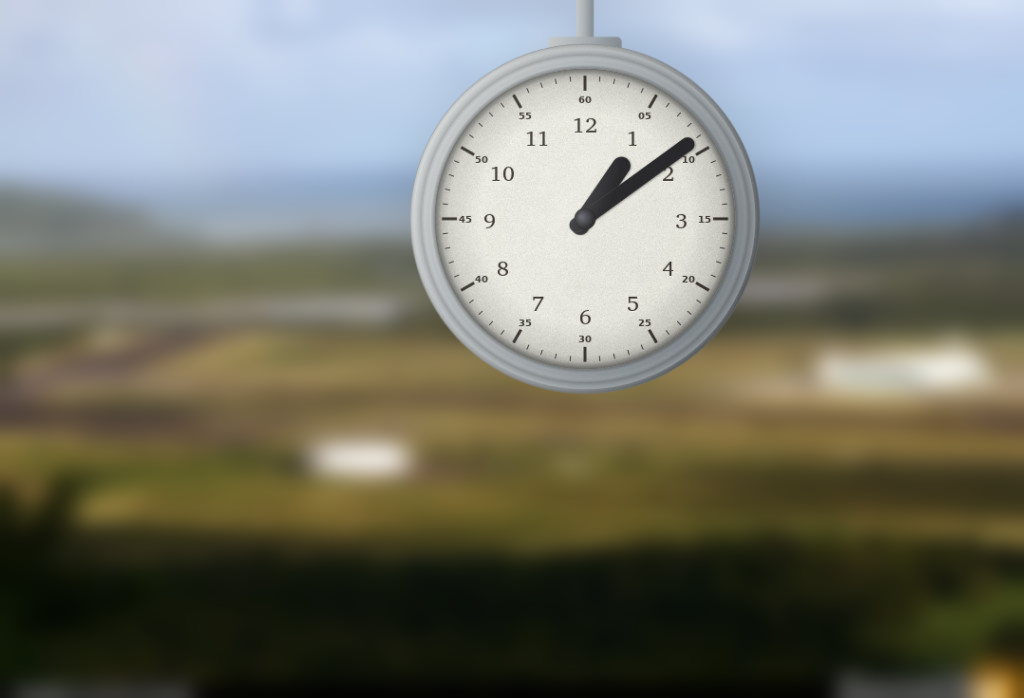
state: 1:09
